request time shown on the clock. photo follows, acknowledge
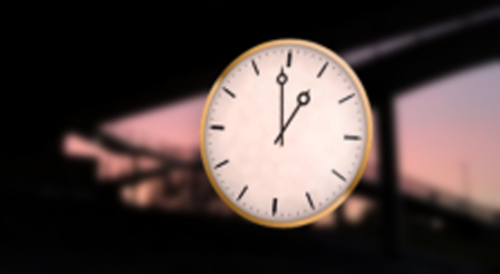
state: 12:59
